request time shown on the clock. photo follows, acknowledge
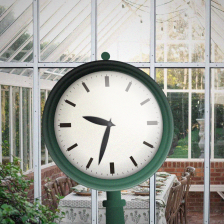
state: 9:33
